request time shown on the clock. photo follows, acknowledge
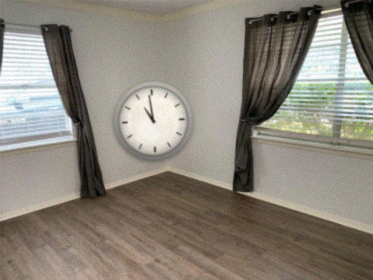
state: 10:59
